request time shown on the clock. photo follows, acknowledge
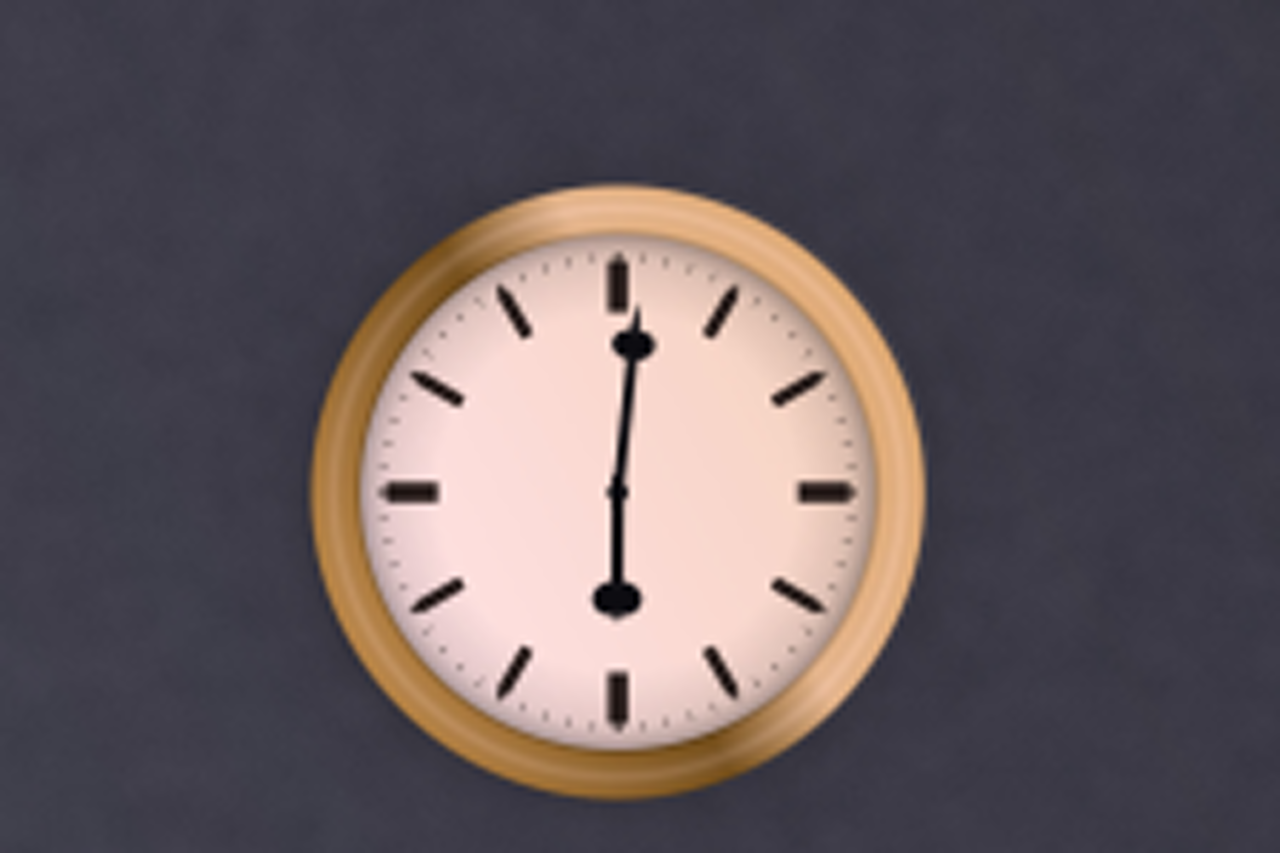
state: 6:01
